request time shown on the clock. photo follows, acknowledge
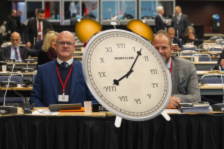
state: 8:07
